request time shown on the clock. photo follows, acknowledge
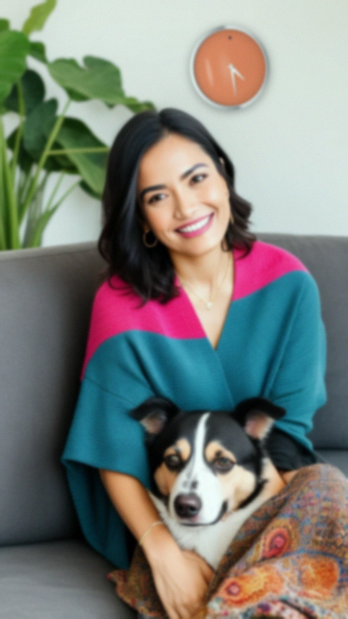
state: 4:29
